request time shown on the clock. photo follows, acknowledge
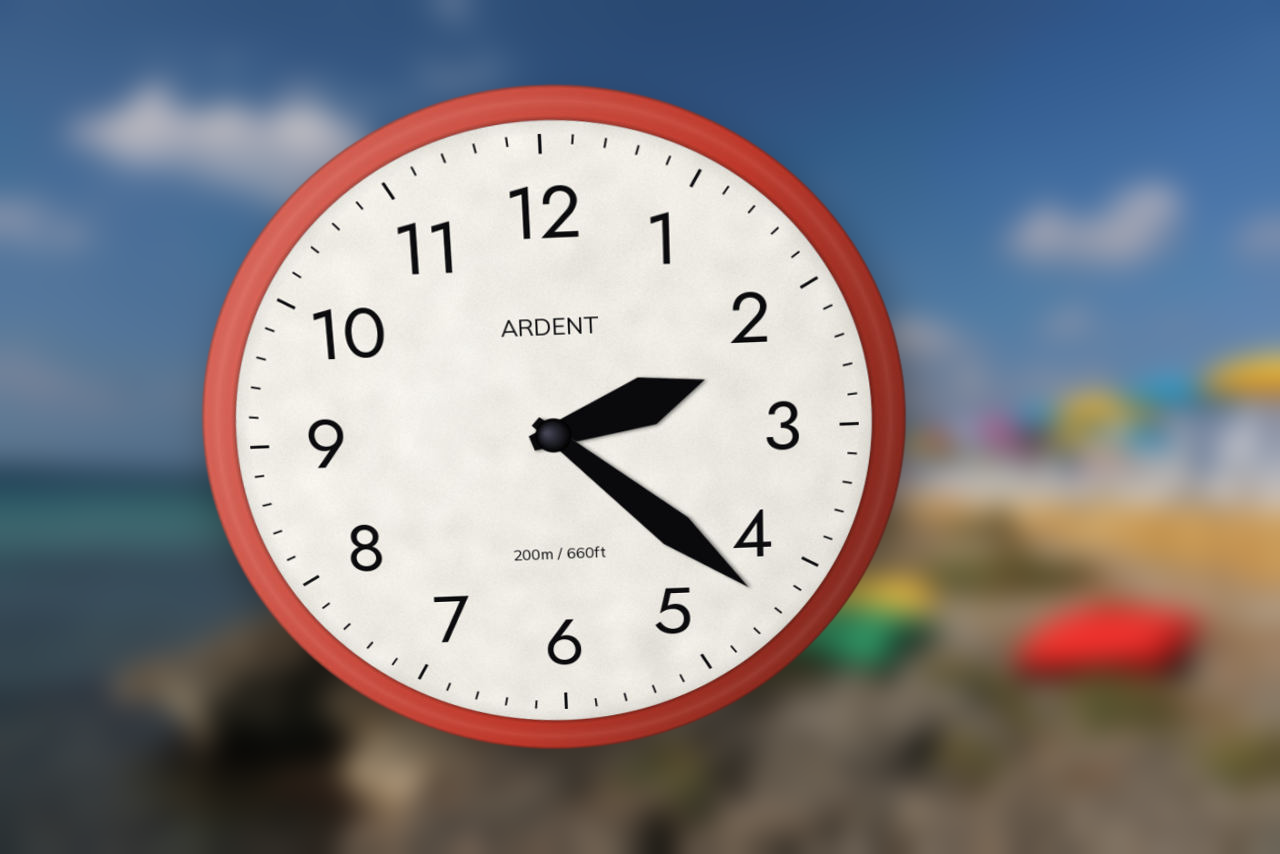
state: 2:22
